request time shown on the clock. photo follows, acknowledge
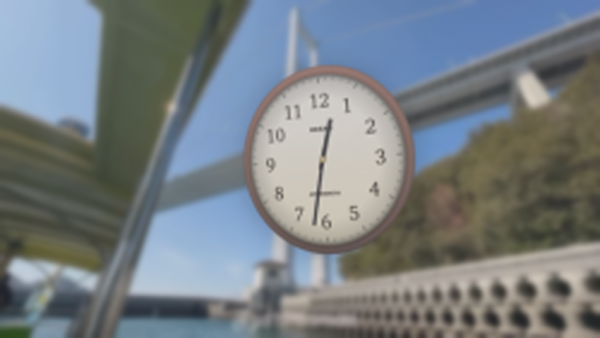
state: 12:32
